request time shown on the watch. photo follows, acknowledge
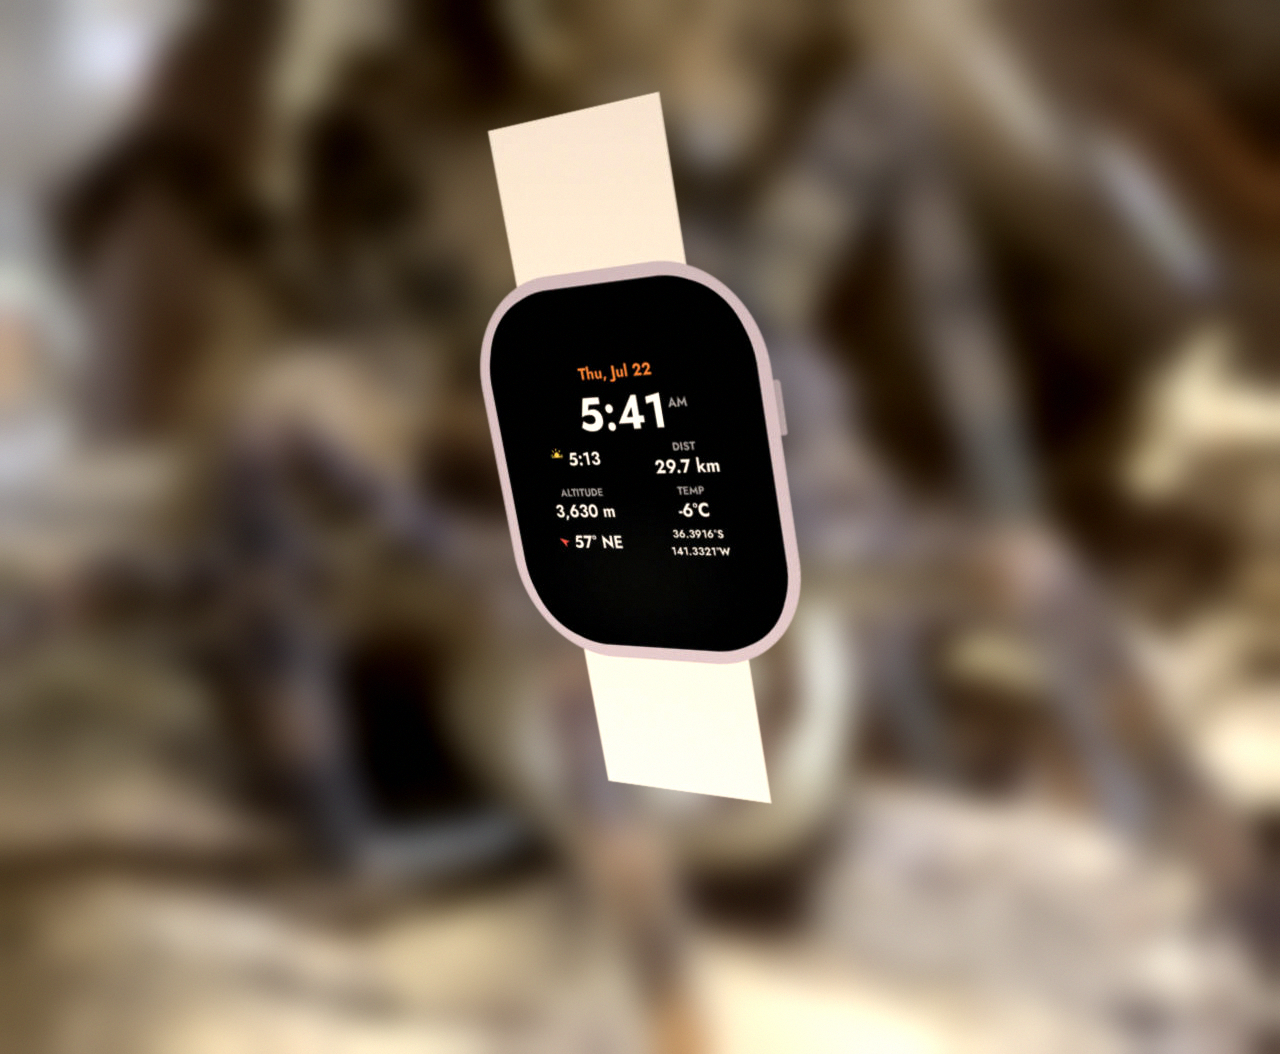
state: 5:41
